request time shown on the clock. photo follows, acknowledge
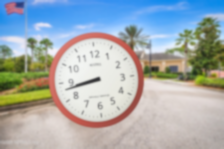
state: 8:43
